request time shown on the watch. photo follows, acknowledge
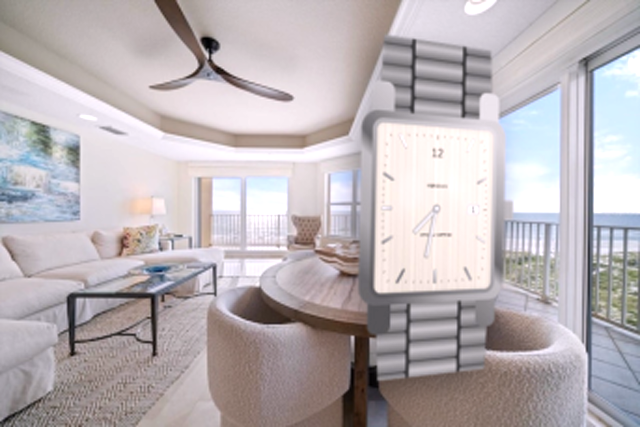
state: 7:32
